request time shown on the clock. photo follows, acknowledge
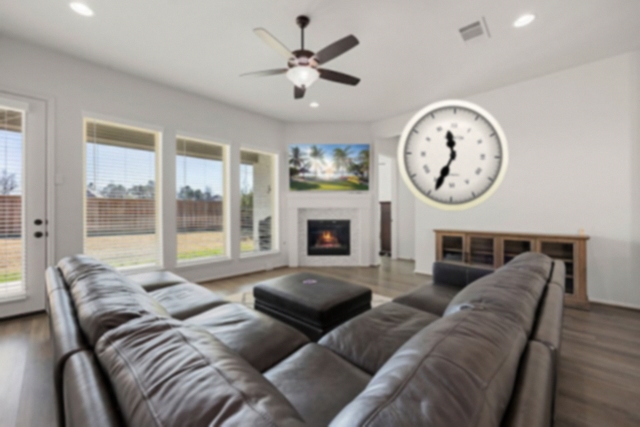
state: 11:34
